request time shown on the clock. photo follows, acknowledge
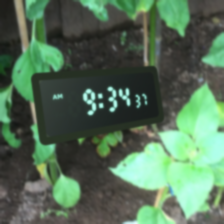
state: 9:34:37
